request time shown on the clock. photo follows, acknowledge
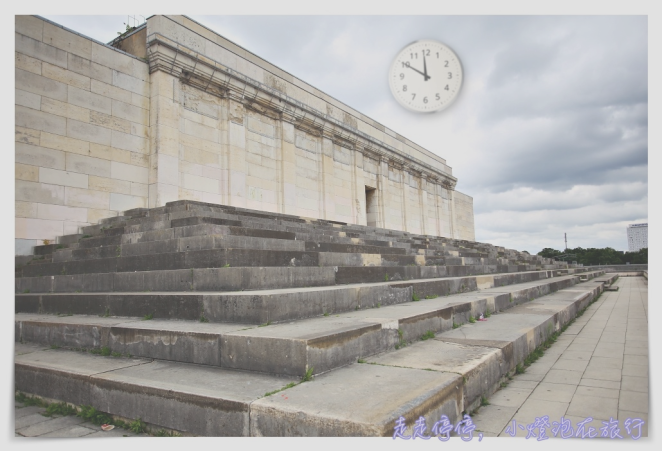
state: 11:50
